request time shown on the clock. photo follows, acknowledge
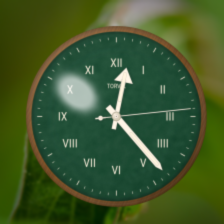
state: 12:23:14
